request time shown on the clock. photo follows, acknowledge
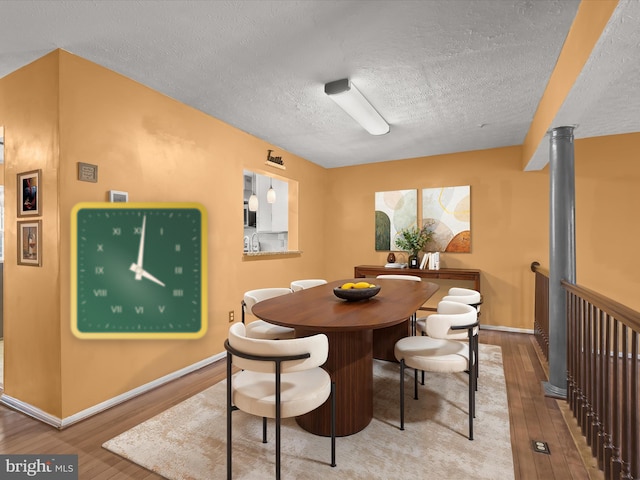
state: 4:01
